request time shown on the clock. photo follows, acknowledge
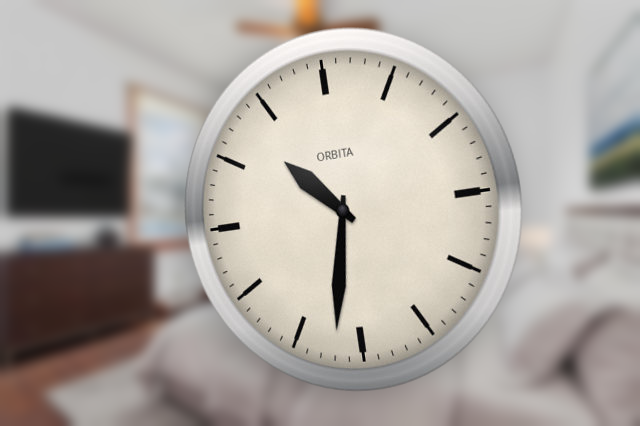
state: 10:32
